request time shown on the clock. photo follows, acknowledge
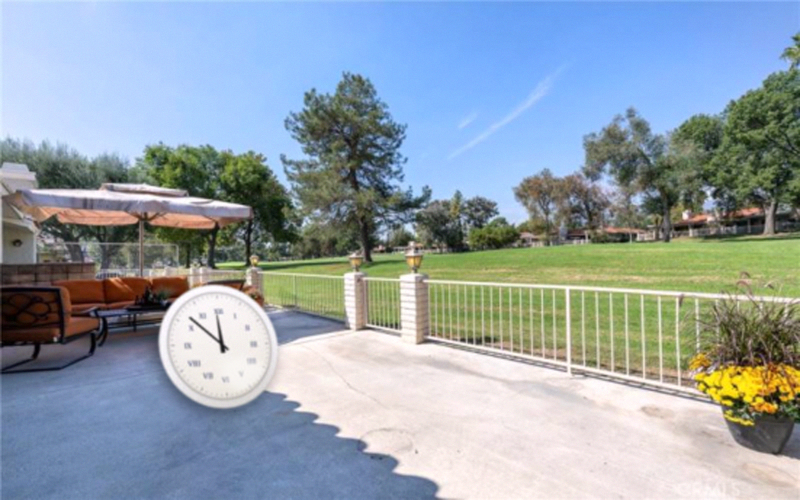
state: 11:52
